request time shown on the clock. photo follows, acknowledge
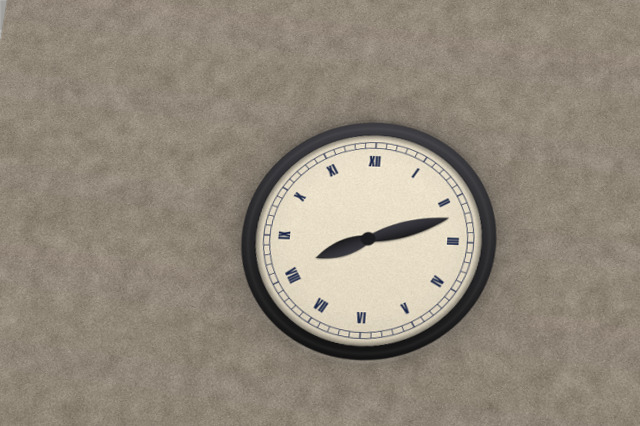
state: 8:12
